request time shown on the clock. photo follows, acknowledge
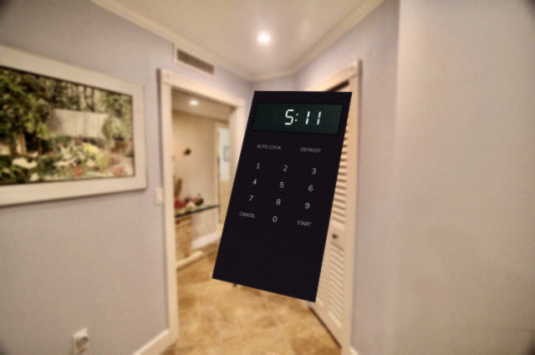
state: 5:11
